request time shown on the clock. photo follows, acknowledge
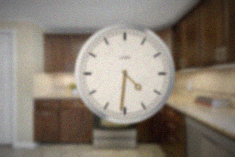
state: 4:31
